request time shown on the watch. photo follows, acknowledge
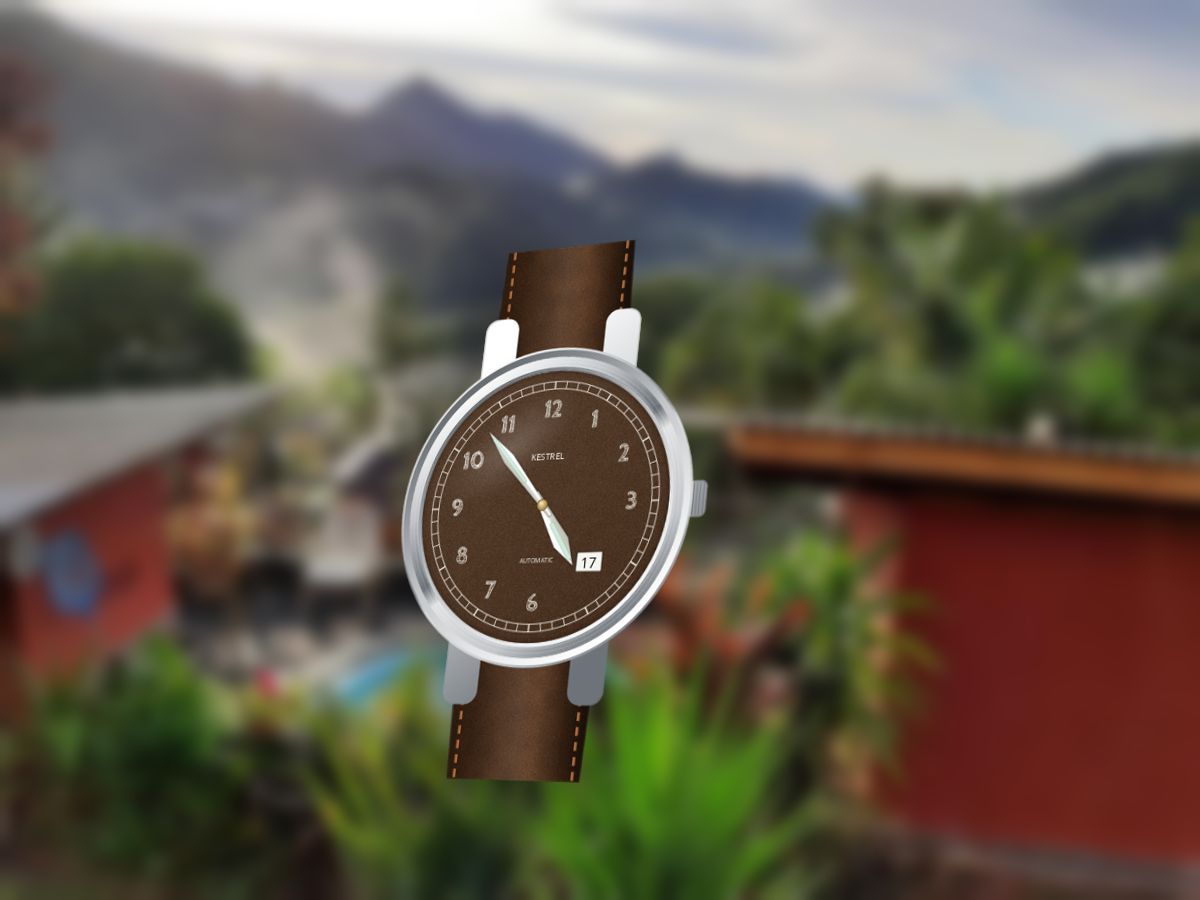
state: 4:53
